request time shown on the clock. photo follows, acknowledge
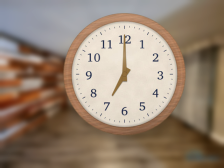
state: 7:00
